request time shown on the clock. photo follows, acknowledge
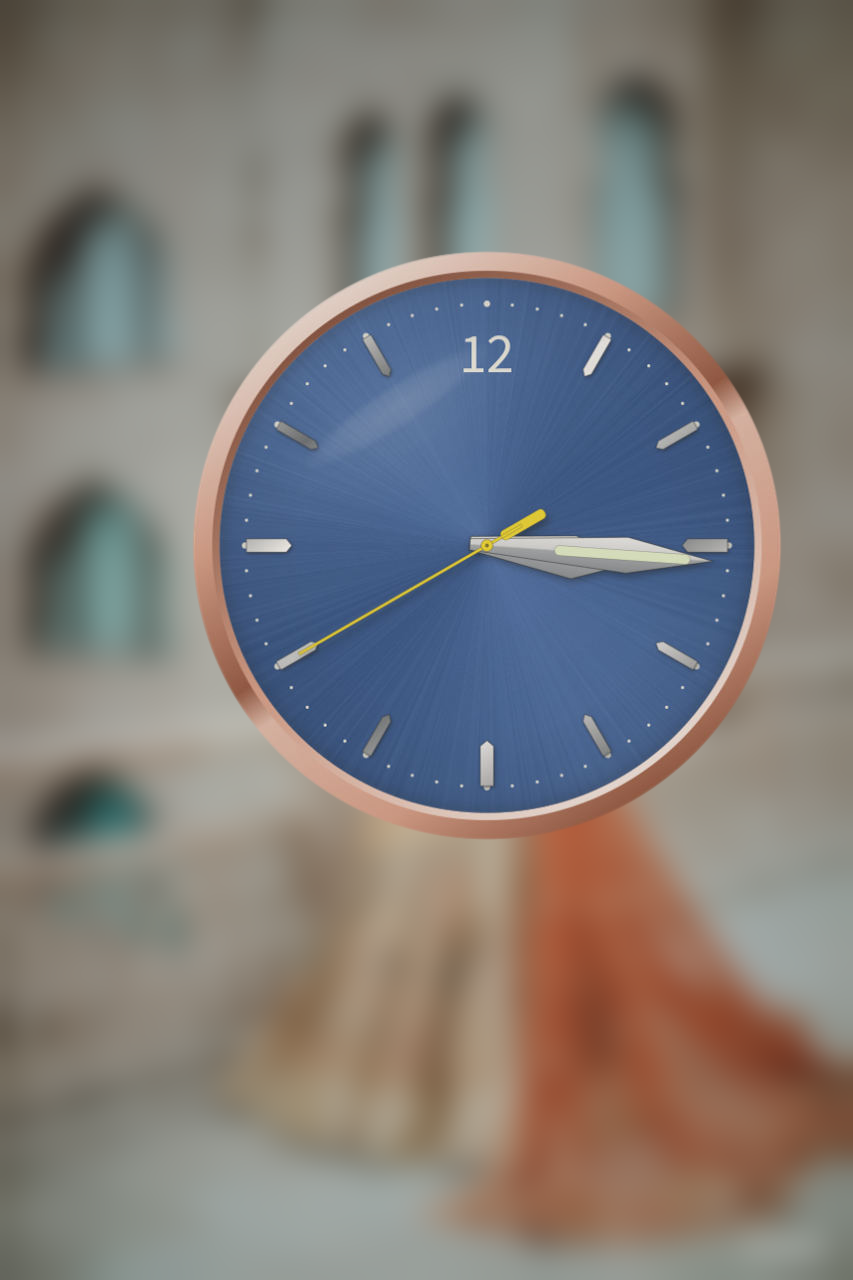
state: 3:15:40
